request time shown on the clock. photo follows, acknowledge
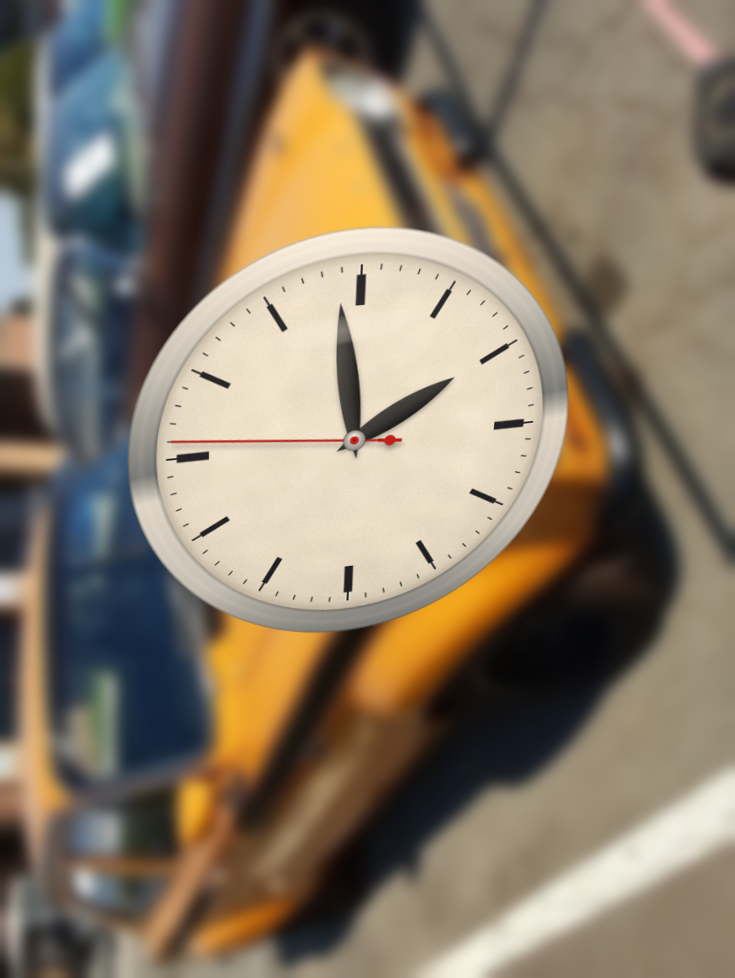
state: 1:58:46
